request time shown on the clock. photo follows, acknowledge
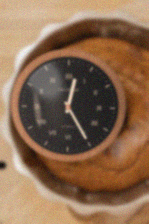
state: 12:25
